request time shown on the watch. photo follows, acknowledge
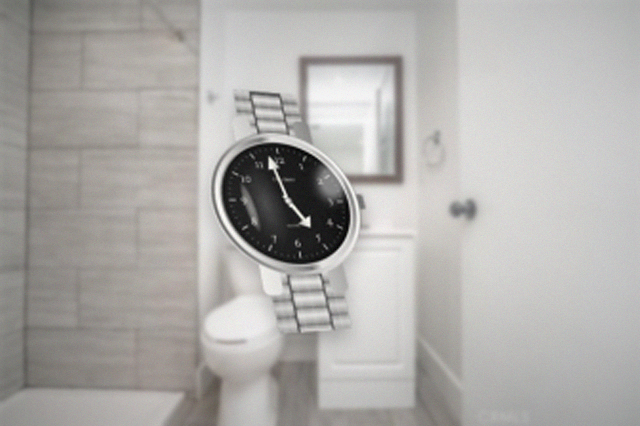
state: 4:58
